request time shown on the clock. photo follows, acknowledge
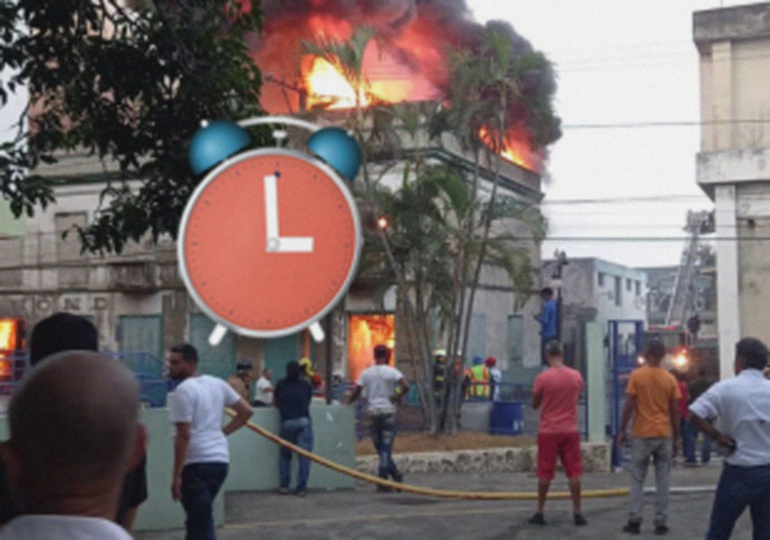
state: 2:59
